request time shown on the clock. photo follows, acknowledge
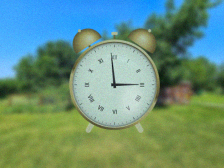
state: 2:59
